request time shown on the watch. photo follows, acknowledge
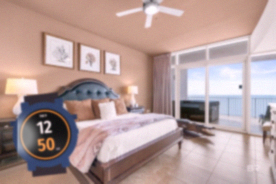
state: 12:50
